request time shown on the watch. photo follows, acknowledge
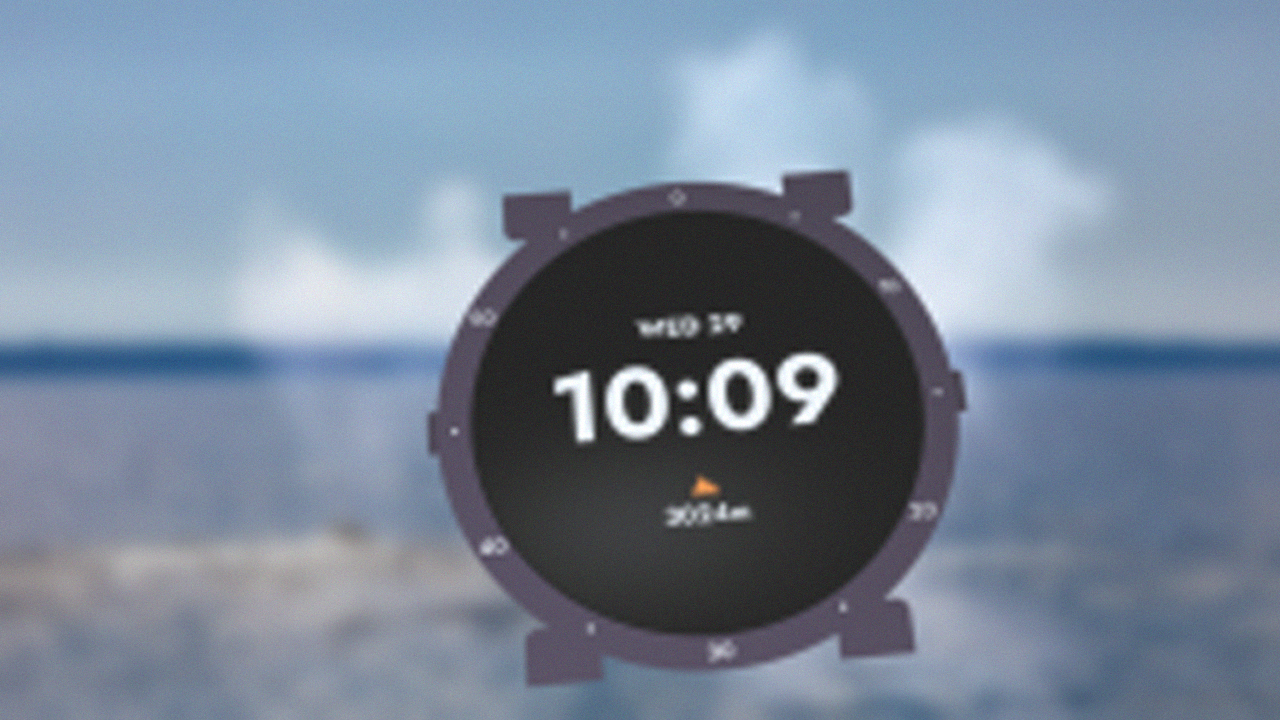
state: 10:09
